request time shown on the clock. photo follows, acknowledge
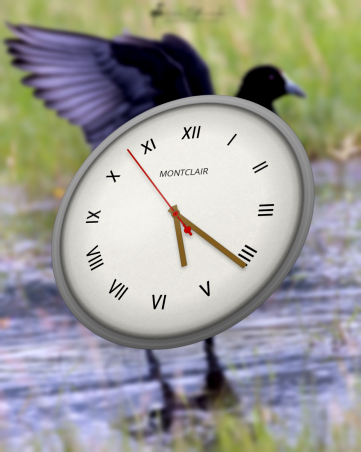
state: 5:20:53
